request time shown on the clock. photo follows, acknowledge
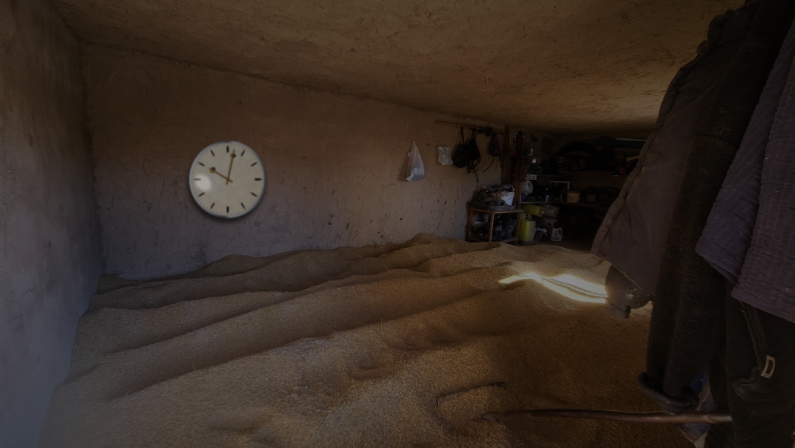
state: 10:02
